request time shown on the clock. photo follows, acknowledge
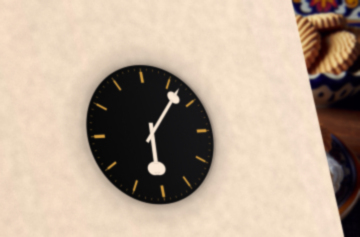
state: 6:07
